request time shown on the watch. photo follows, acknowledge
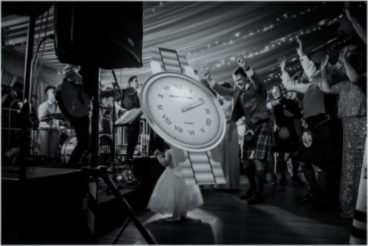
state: 2:11
